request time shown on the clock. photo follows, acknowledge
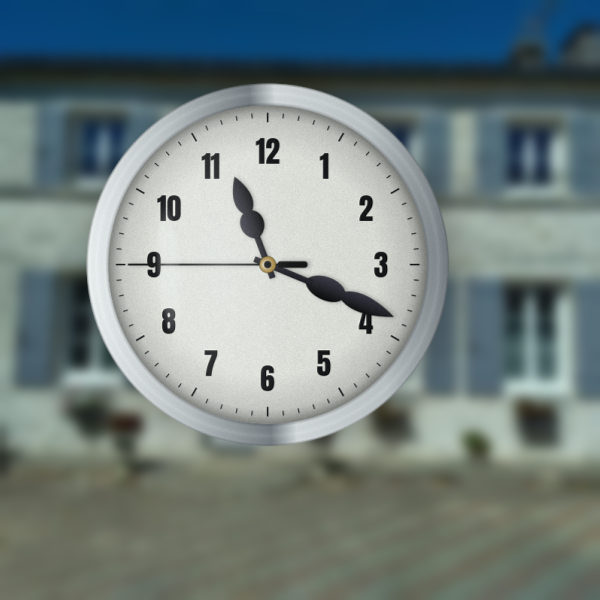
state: 11:18:45
